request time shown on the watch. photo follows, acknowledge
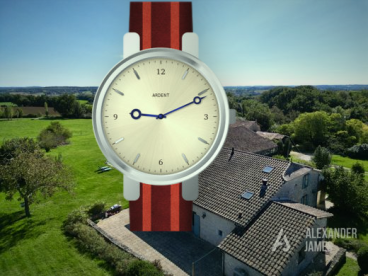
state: 9:11
